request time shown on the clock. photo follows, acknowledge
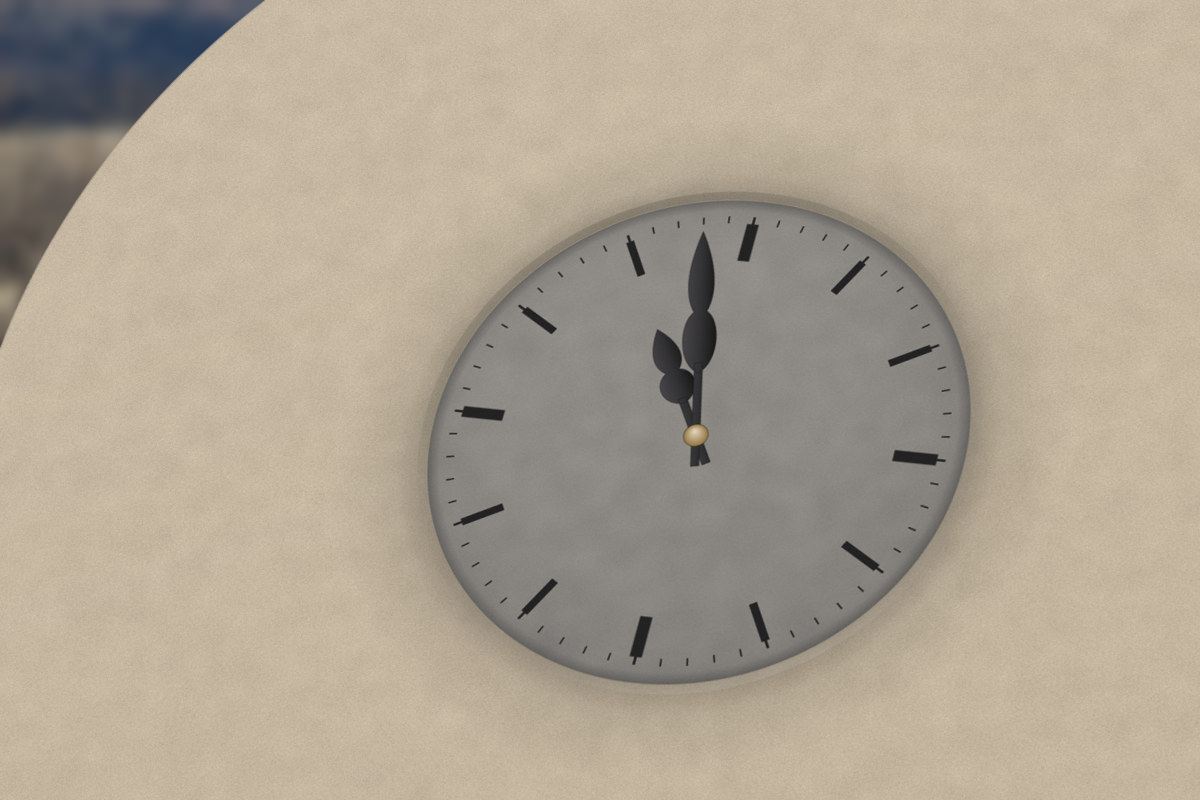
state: 10:58
